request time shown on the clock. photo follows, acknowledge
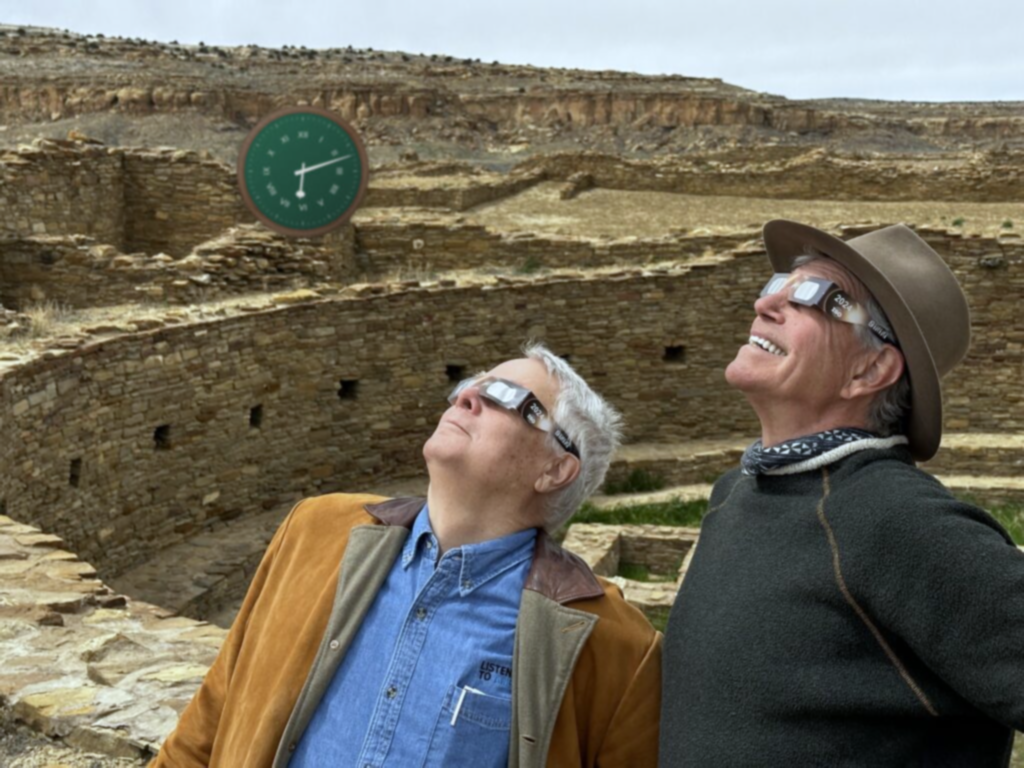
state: 6:12
